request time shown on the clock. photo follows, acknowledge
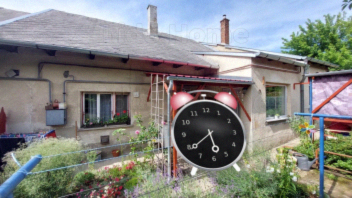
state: 5:39
